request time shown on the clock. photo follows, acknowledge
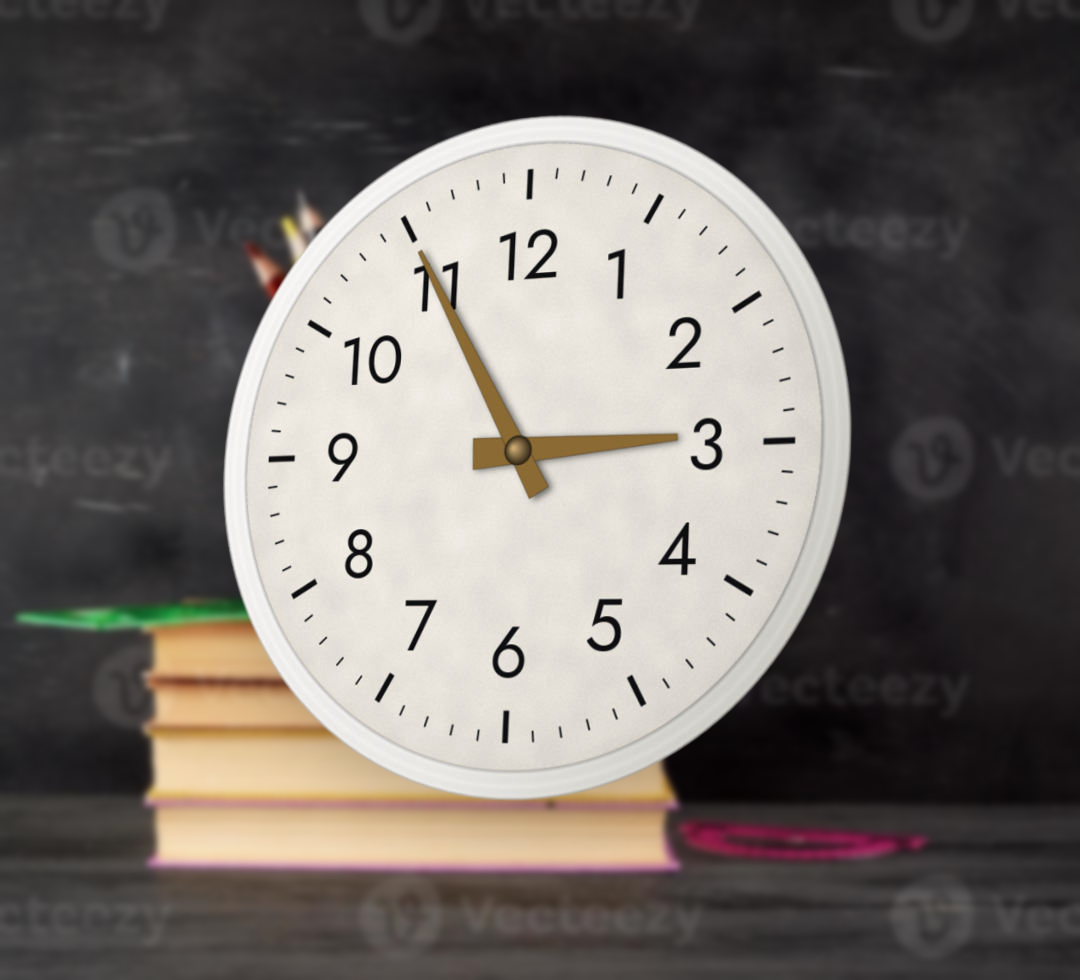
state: 2:55
